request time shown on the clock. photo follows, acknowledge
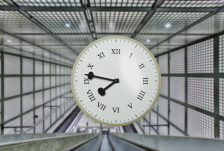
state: 7:47
